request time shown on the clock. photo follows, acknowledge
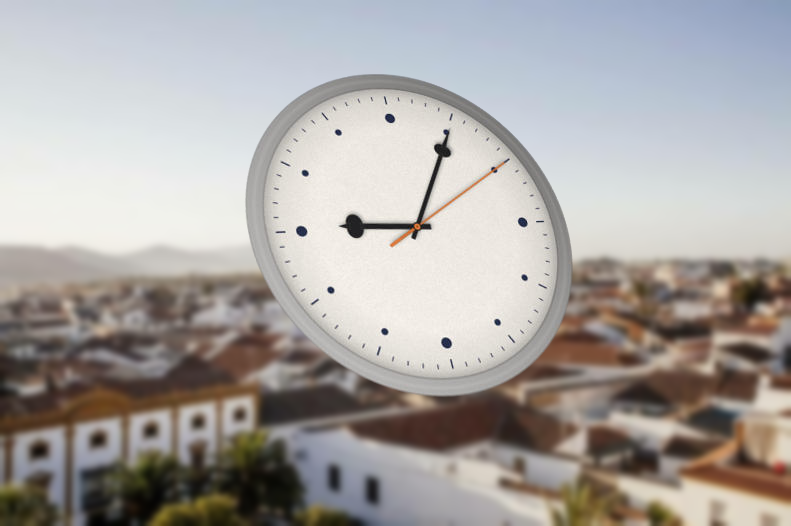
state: 9:05:10
